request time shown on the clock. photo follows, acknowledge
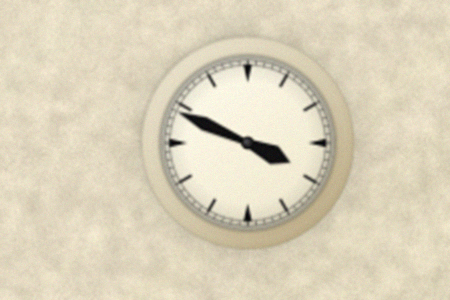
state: 3:49
